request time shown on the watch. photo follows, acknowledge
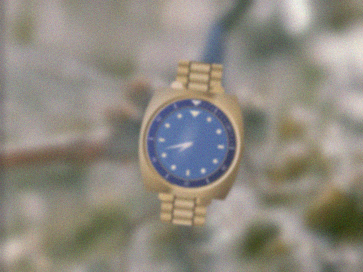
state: 7:42
